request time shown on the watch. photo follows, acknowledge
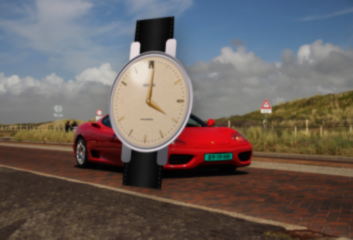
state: 4:01
